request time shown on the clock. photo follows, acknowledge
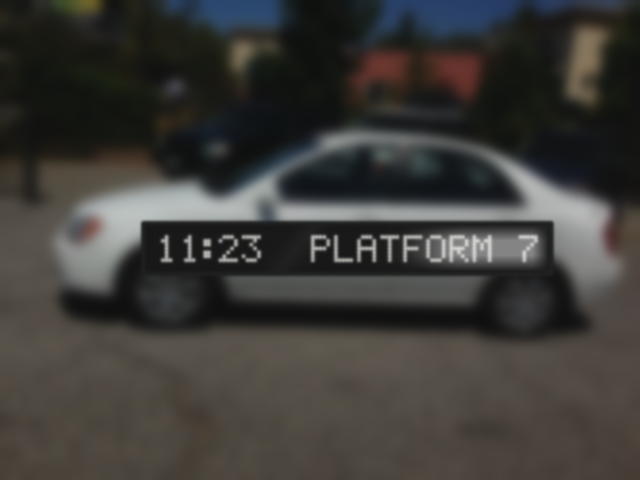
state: 11:23
